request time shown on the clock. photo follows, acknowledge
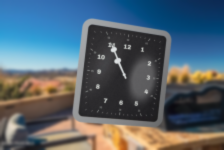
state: 10:55
